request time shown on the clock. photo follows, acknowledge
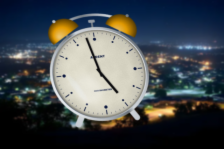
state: 4:58
